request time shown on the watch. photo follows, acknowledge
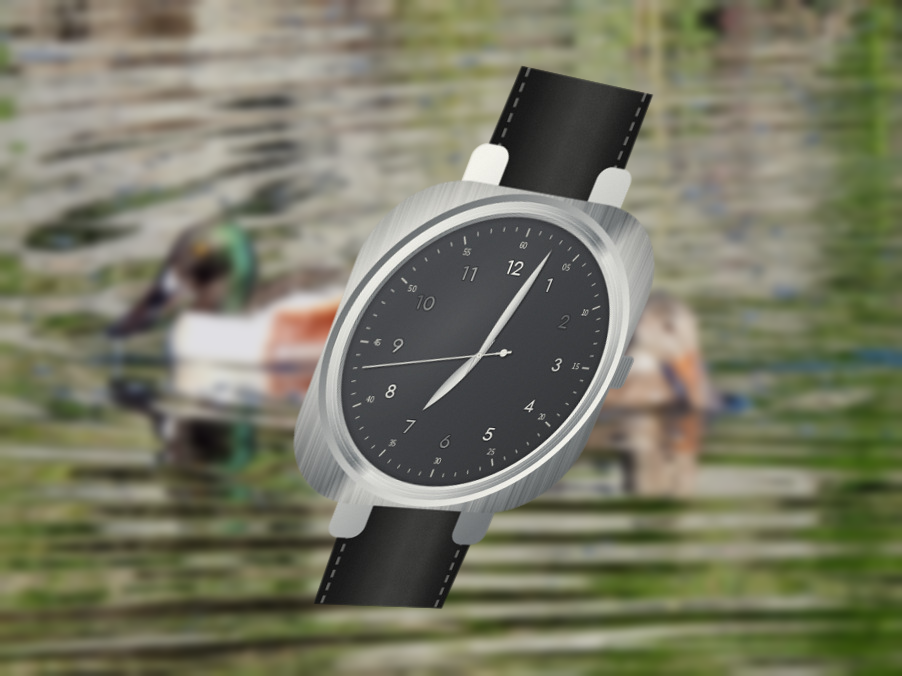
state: 7:02:43
